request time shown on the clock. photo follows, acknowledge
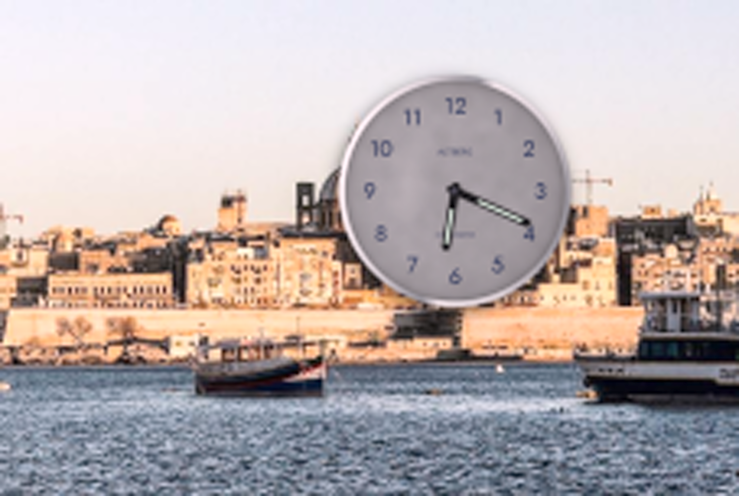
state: 6:19
